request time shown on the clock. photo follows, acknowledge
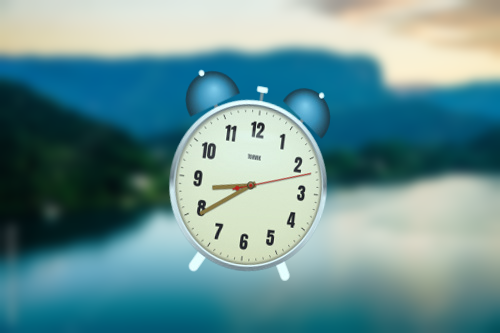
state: 8:39:12
